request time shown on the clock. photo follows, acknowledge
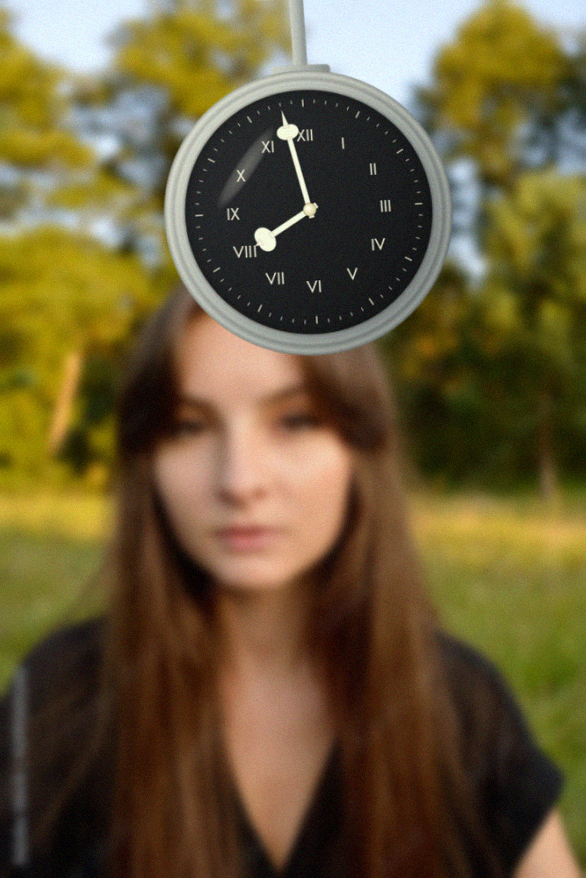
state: 7:58
